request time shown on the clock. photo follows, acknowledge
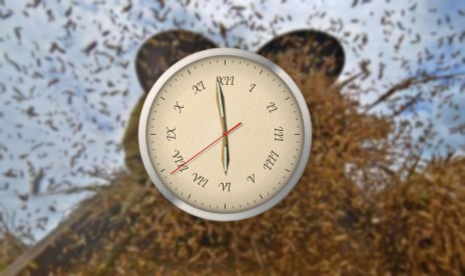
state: 5:58:39
